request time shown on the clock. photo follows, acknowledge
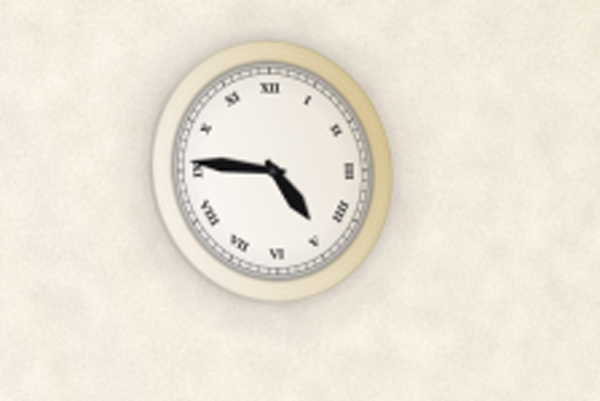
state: 4:46
